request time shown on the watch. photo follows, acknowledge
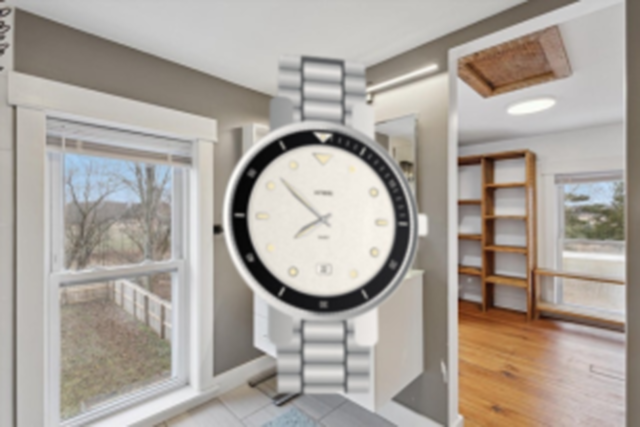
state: 7:52
